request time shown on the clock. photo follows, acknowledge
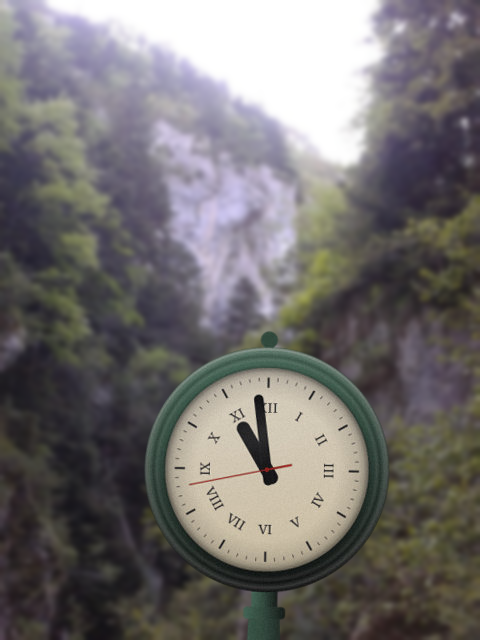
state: 10:58:43
